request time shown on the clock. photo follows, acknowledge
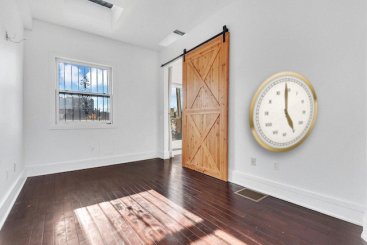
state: 4:59
